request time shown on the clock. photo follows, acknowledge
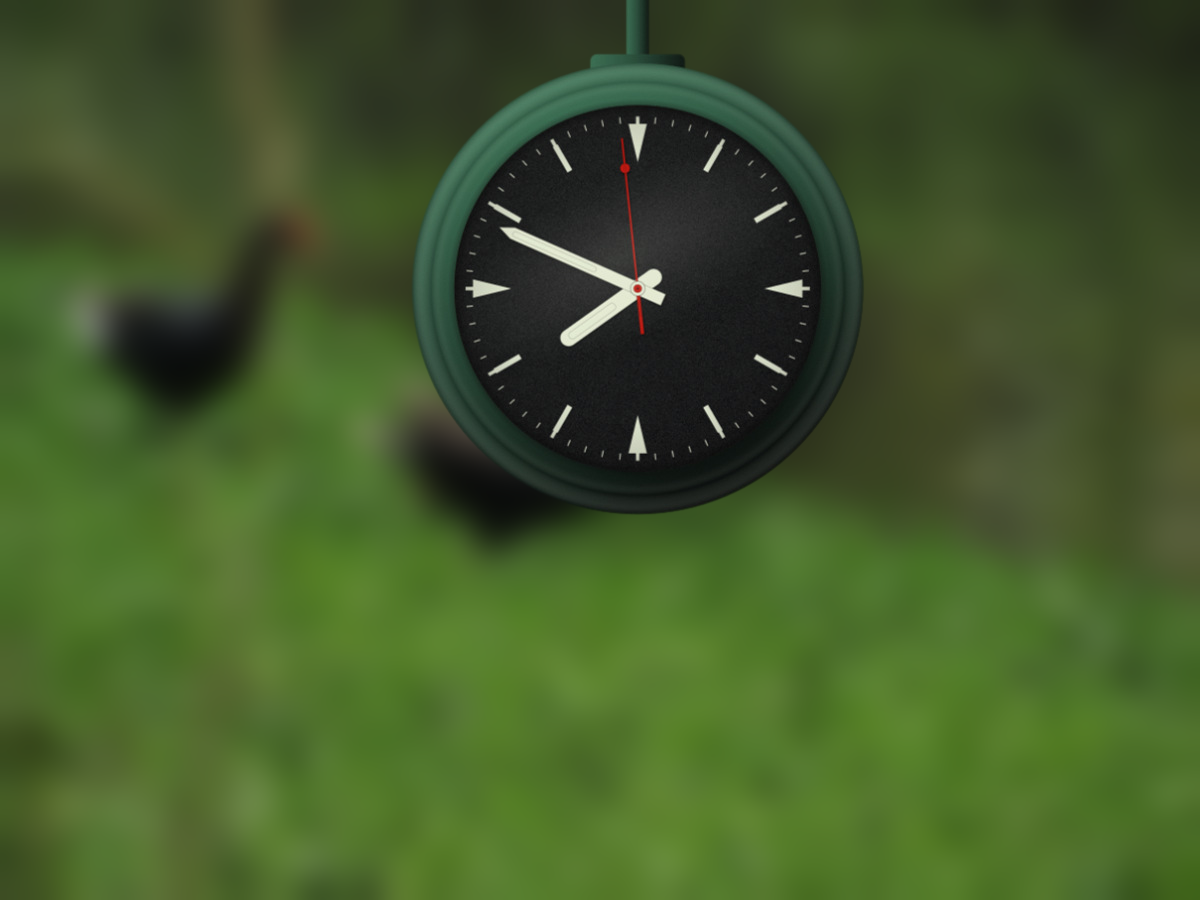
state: 7:48:59
